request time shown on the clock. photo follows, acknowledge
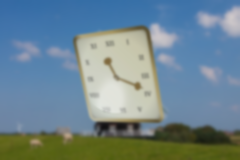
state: 11:19
